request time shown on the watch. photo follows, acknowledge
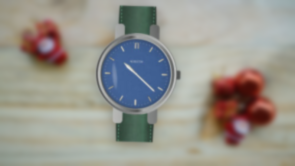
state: 10:22
